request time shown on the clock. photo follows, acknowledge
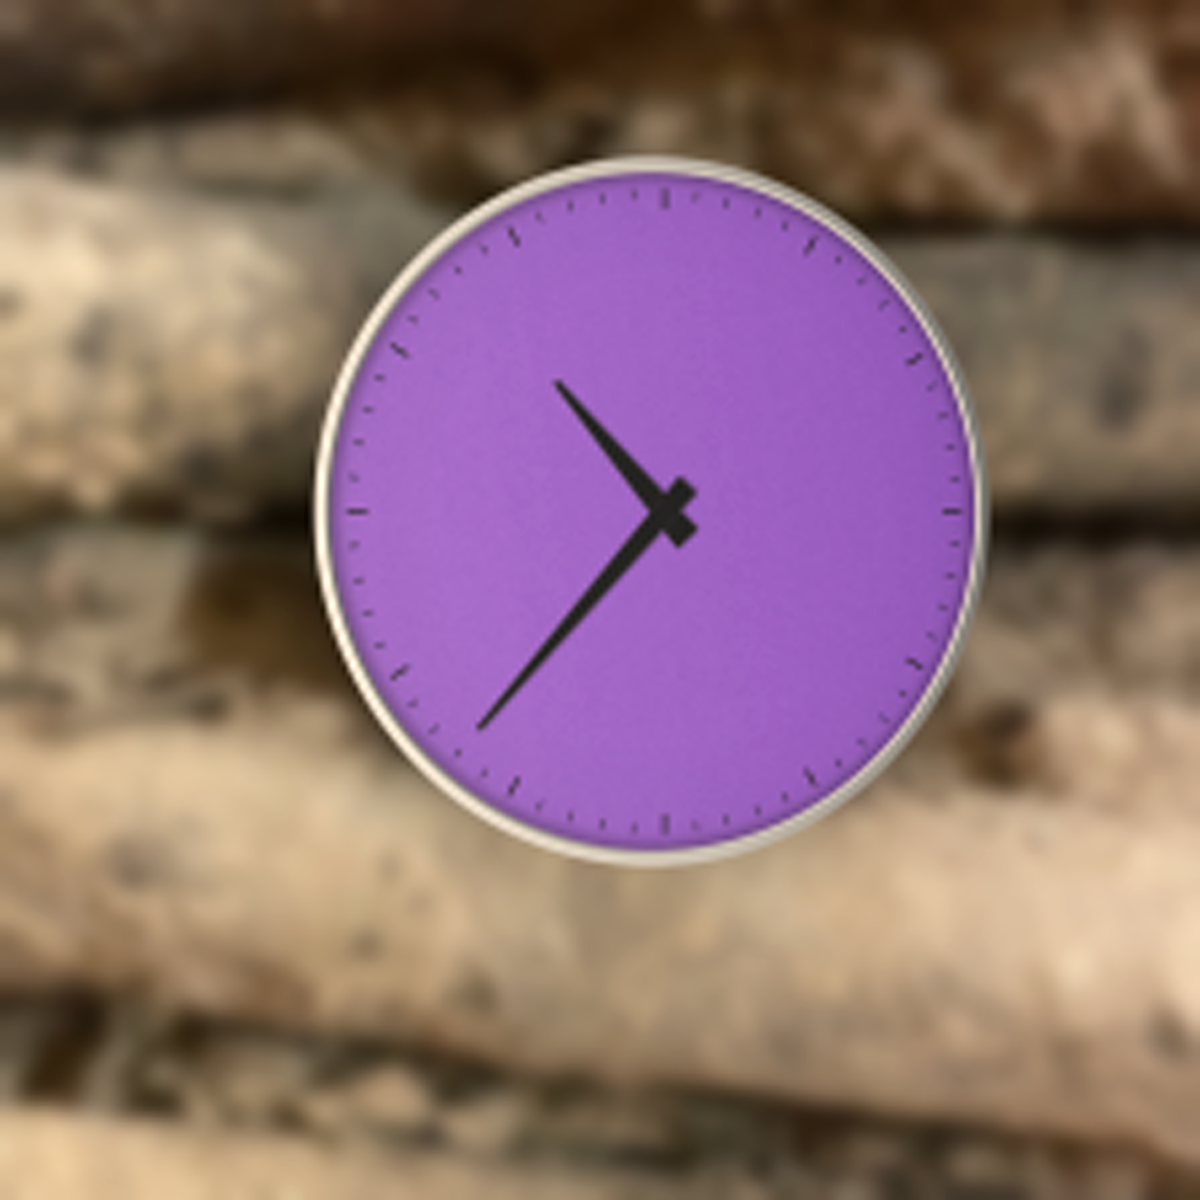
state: 10:37
